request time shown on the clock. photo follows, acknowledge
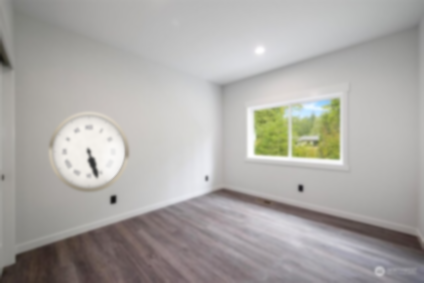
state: 5:27
